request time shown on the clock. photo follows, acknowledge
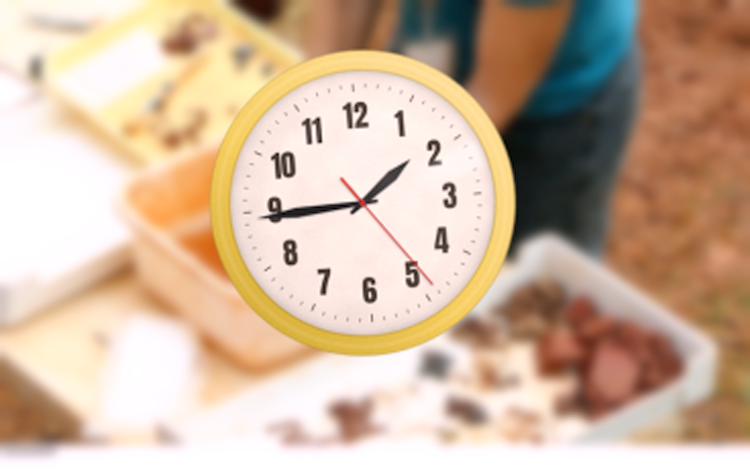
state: 1:44:24
